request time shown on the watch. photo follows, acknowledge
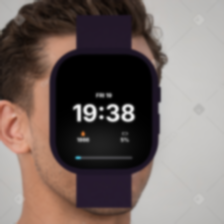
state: 19:38
